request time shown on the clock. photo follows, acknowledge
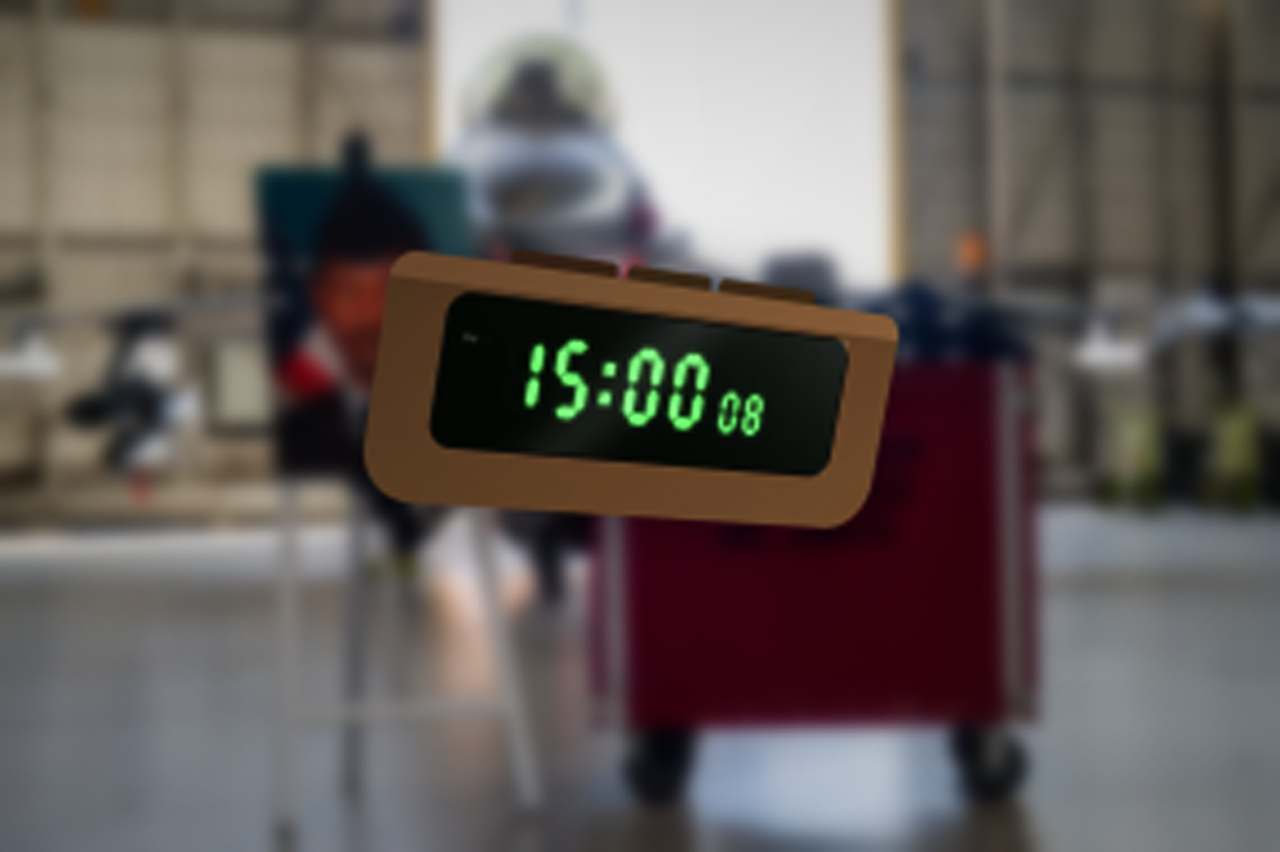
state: 15:00:08
